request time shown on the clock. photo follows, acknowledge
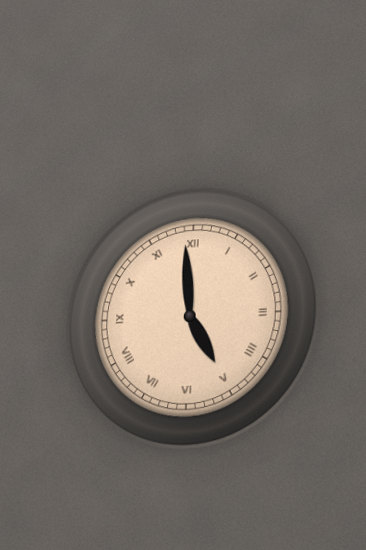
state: 4:59
